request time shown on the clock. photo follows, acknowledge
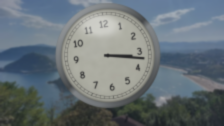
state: 3:17
